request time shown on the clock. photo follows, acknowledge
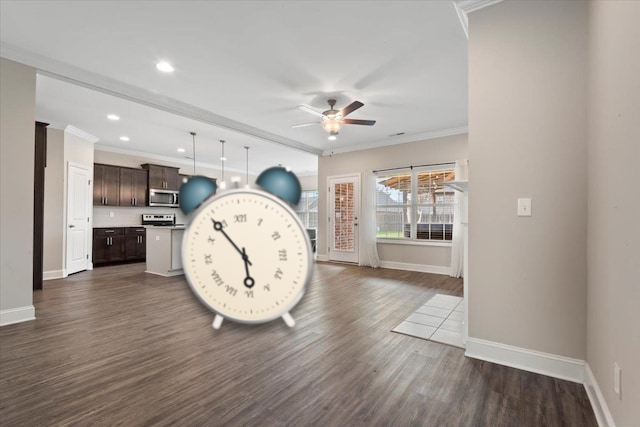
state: 5:54
